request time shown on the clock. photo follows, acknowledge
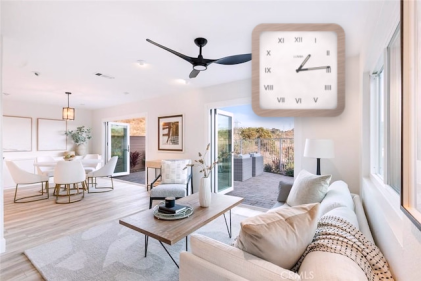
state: 1:14
